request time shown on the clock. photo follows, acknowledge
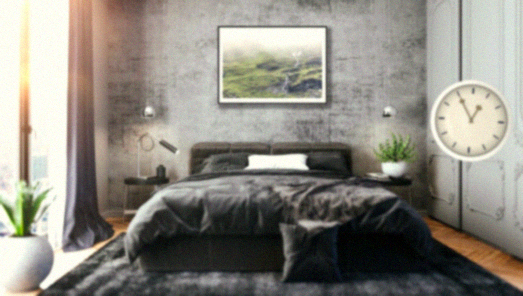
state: 12:55
